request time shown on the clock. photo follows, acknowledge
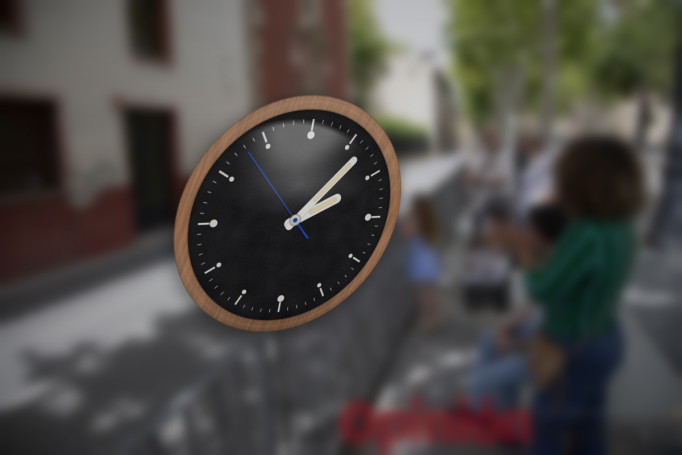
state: 2:06:53
